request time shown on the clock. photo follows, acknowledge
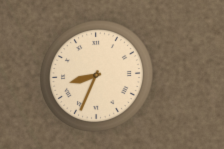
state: 8:34
